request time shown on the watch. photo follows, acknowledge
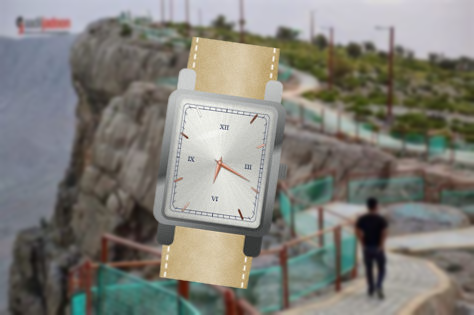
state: 6:19
